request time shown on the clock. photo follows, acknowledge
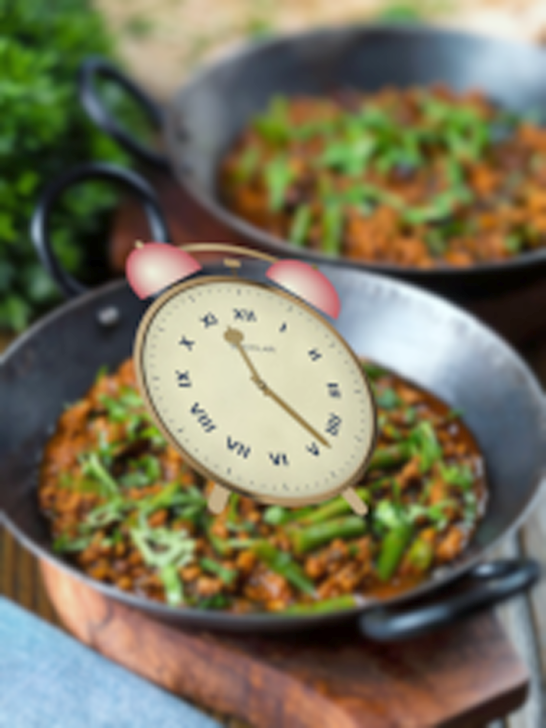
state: 11:23
